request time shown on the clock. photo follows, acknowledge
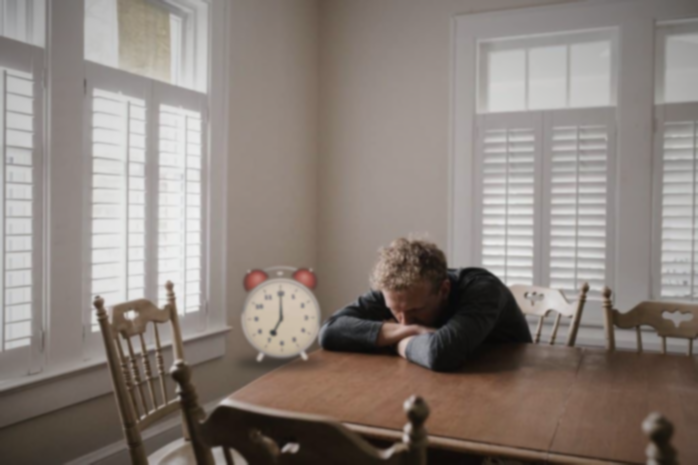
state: 7:00
